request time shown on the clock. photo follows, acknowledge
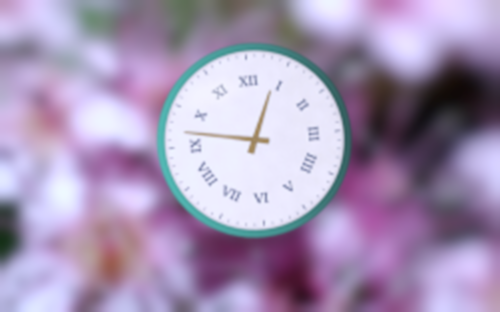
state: 12:47
